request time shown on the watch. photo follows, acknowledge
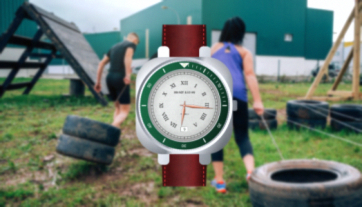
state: 6:16
